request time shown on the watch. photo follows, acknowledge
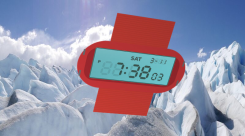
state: 7:38:03
